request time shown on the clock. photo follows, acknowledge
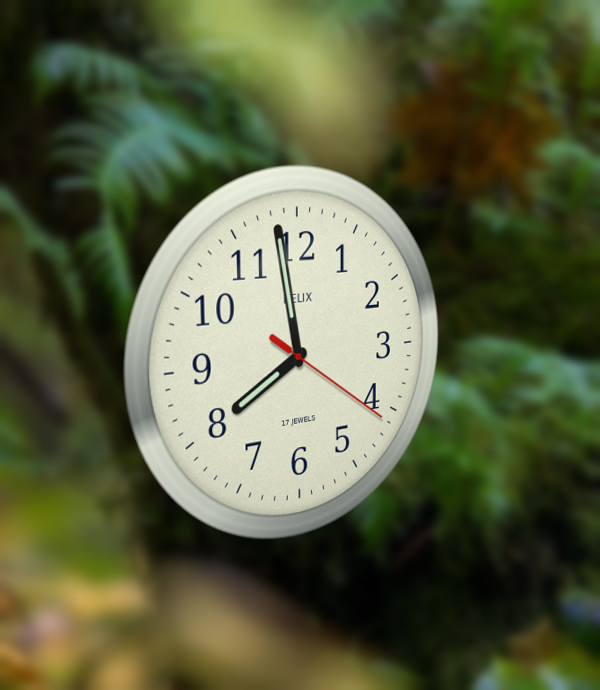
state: 7:58:21
